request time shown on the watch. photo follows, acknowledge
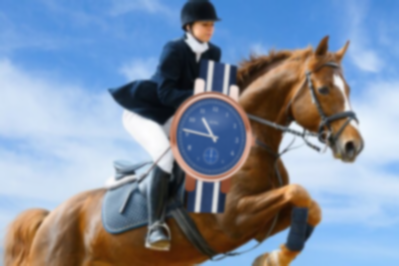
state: 10:46
